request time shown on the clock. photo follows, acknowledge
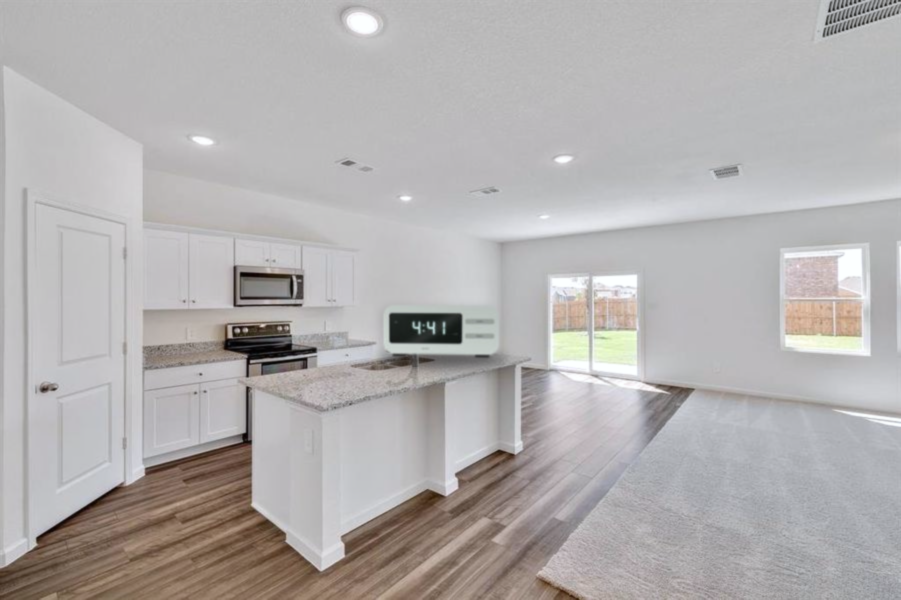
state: 4:41
